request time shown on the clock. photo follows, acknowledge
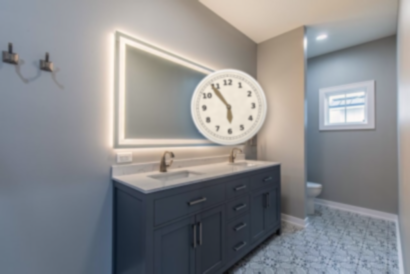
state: 5:54
